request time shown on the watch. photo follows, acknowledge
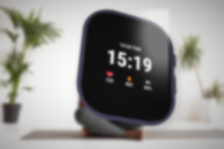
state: 15:19
